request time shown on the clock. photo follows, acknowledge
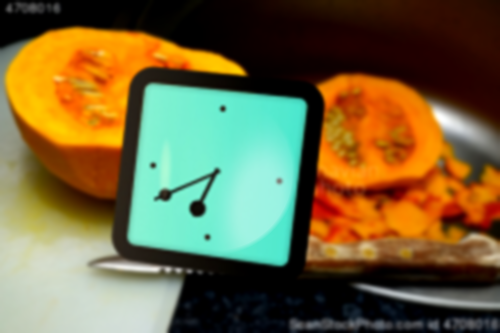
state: 6:40
